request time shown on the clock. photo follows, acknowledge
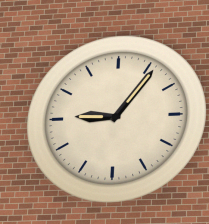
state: 9:06
